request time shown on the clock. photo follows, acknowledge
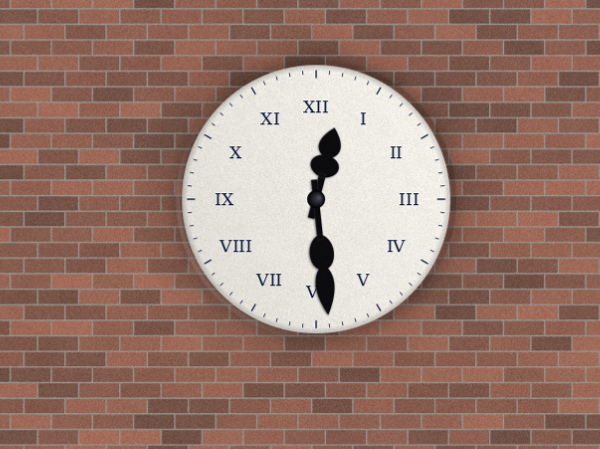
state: 12:29
